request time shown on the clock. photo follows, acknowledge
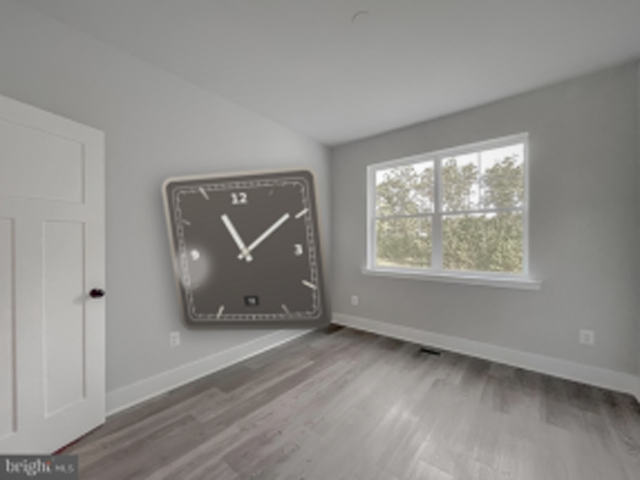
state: 11:09
